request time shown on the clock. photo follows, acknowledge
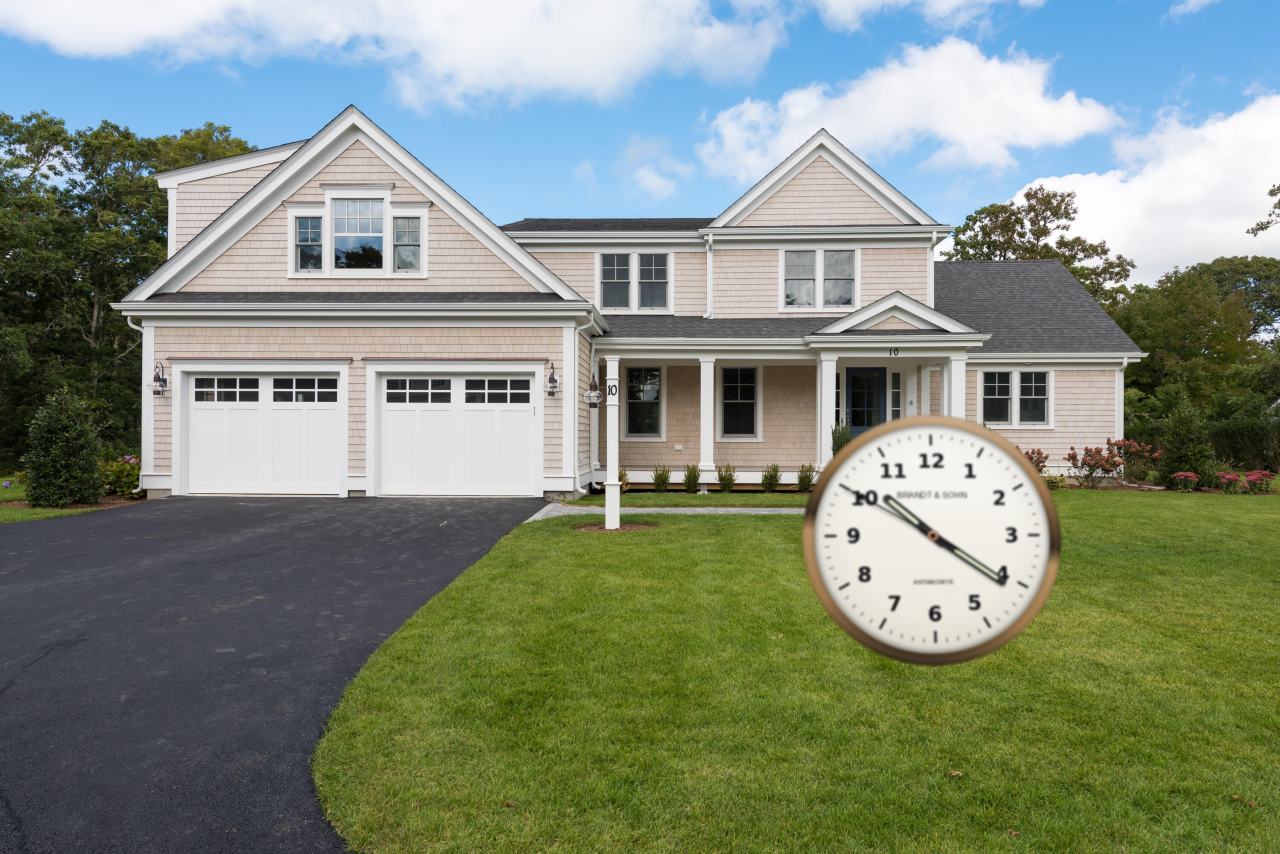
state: 10:20:50
